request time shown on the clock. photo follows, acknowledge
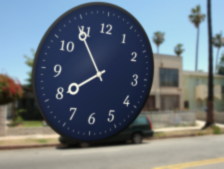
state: 7:54
